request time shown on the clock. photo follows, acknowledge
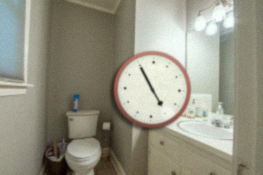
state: 4:55
